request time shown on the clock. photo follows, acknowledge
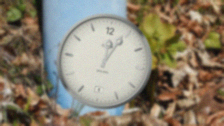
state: 12:04
